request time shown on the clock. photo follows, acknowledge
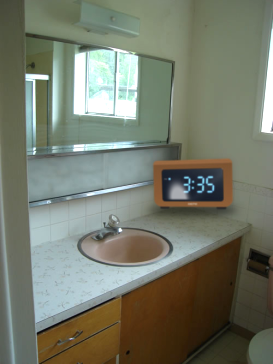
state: 3:35
